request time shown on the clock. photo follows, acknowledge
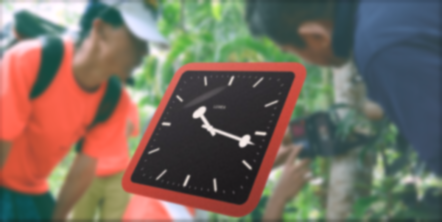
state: 10:17
